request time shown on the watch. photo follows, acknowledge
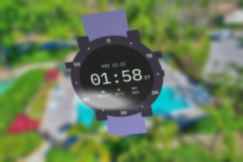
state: 1:58
